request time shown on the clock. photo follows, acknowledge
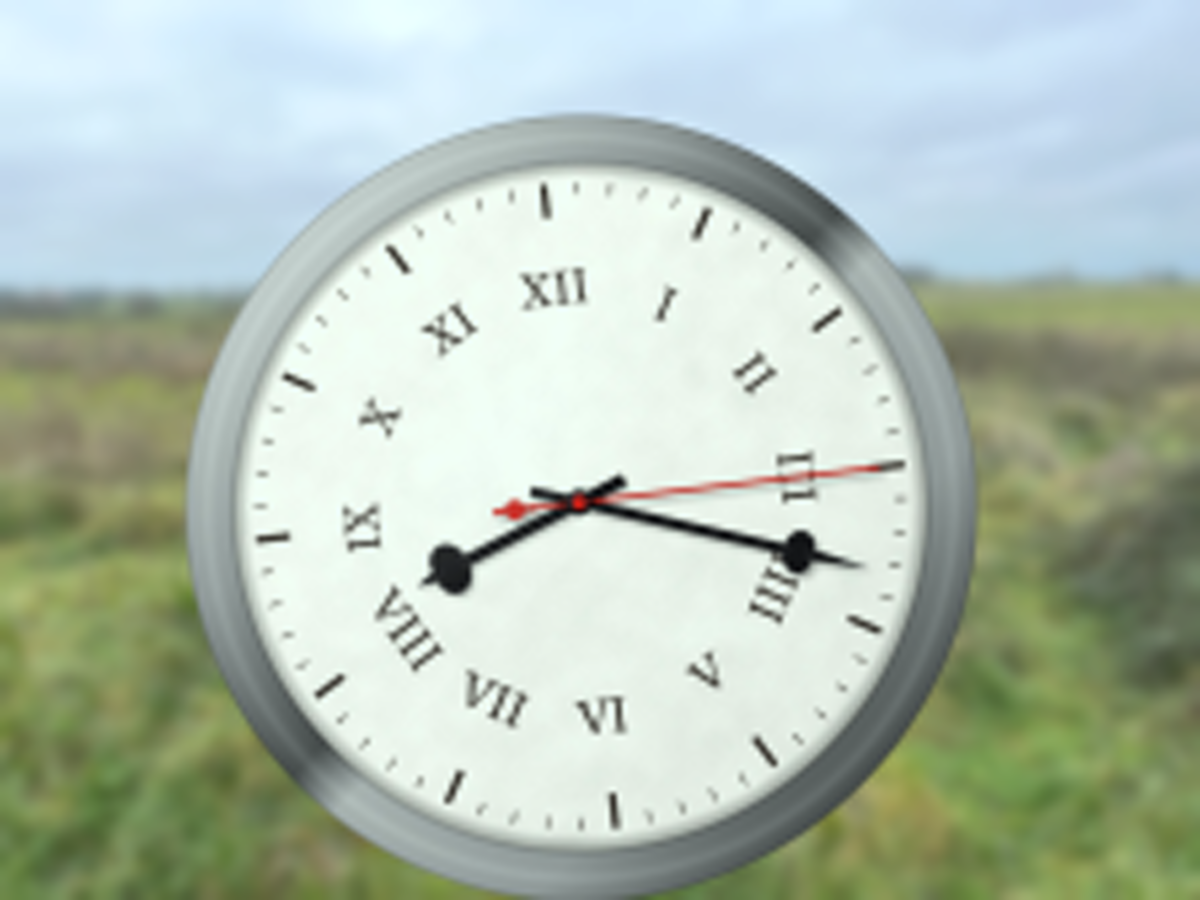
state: 8:18:15
